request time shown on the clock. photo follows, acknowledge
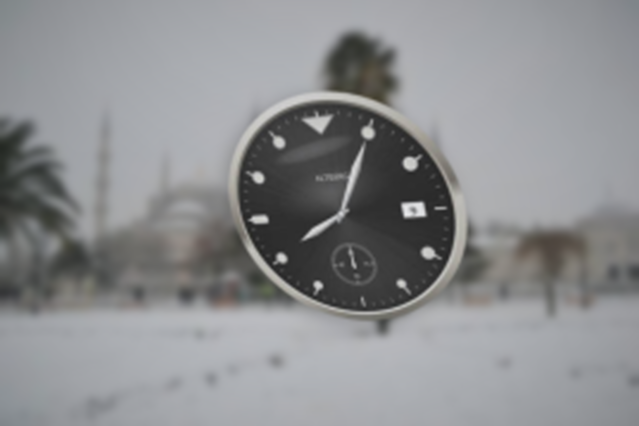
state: 8:05
